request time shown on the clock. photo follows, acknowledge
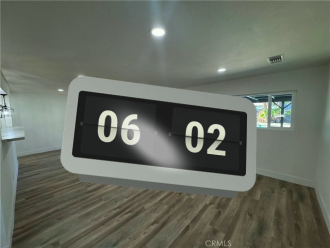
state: 6:02
